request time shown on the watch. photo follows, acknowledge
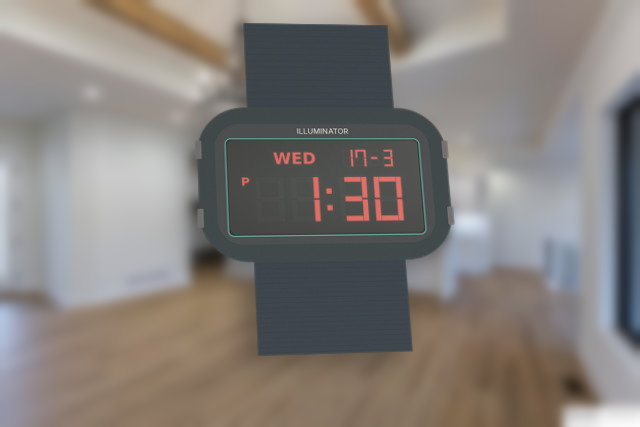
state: 1:30
